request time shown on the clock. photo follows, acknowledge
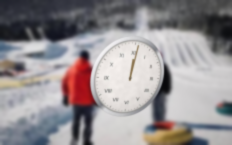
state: 12:01
